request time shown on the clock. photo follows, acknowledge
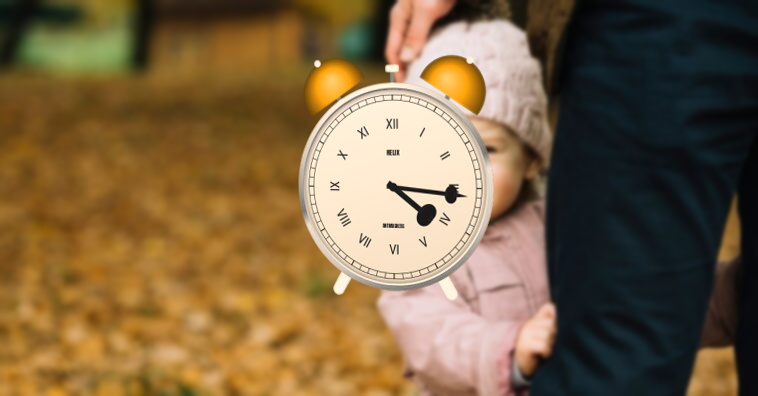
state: 4:16
